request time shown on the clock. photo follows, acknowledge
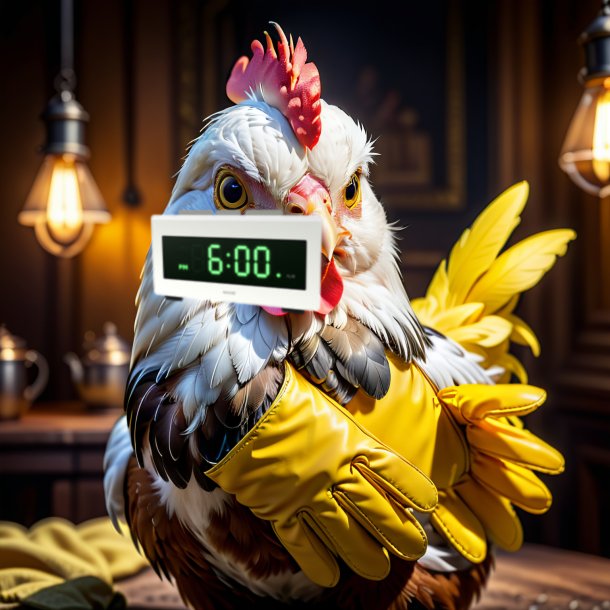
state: 6:00
